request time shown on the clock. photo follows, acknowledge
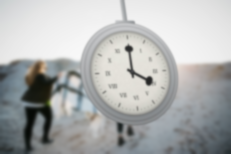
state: 4:00
